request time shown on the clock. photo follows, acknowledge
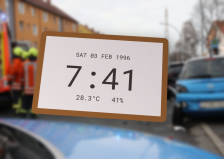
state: 7:41
